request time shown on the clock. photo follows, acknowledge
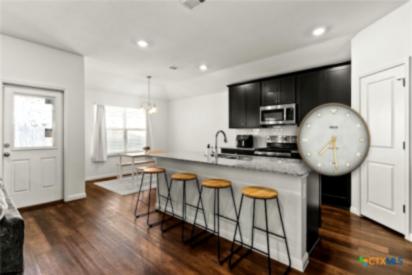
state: 7:29
